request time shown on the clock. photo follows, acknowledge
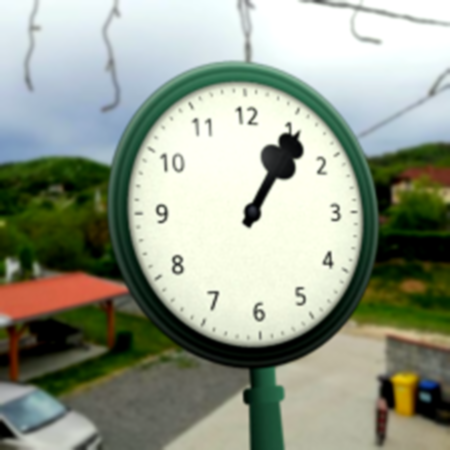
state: 1:06
